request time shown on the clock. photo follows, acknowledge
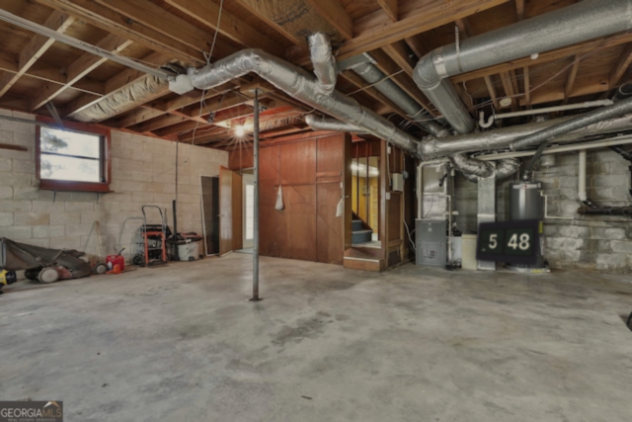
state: 5:48
